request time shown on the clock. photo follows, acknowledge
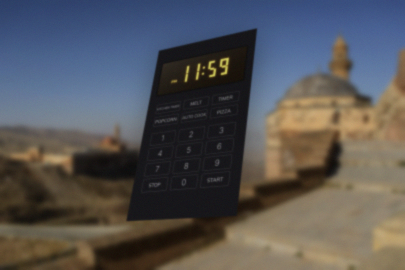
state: 11:59
